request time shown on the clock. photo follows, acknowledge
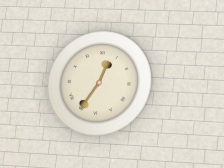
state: 12:35
